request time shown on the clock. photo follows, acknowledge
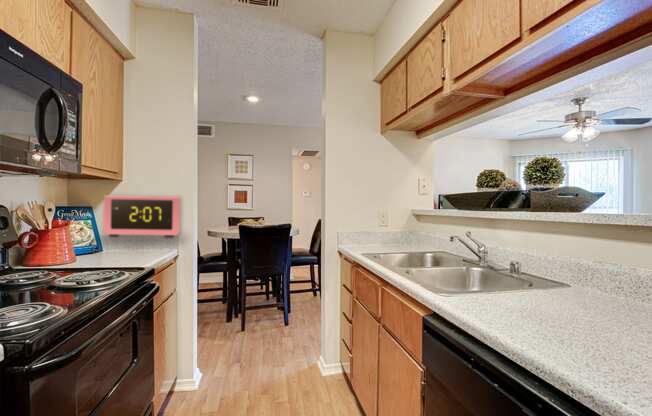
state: 2:07
